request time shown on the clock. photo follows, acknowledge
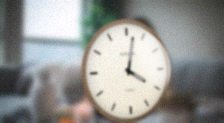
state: 4:02
